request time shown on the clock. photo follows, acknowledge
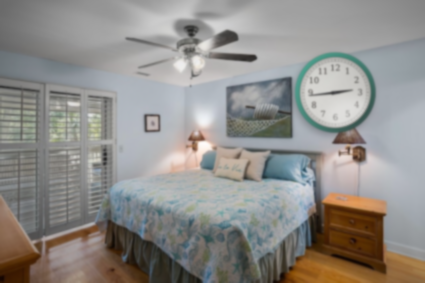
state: 2:44
